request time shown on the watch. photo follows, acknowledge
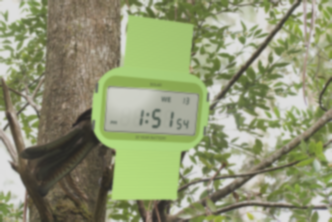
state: 1:51
